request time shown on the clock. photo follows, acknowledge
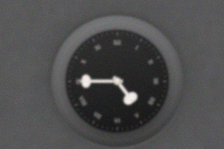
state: 4:45
